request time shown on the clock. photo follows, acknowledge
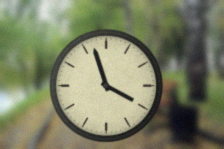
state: 3:57
